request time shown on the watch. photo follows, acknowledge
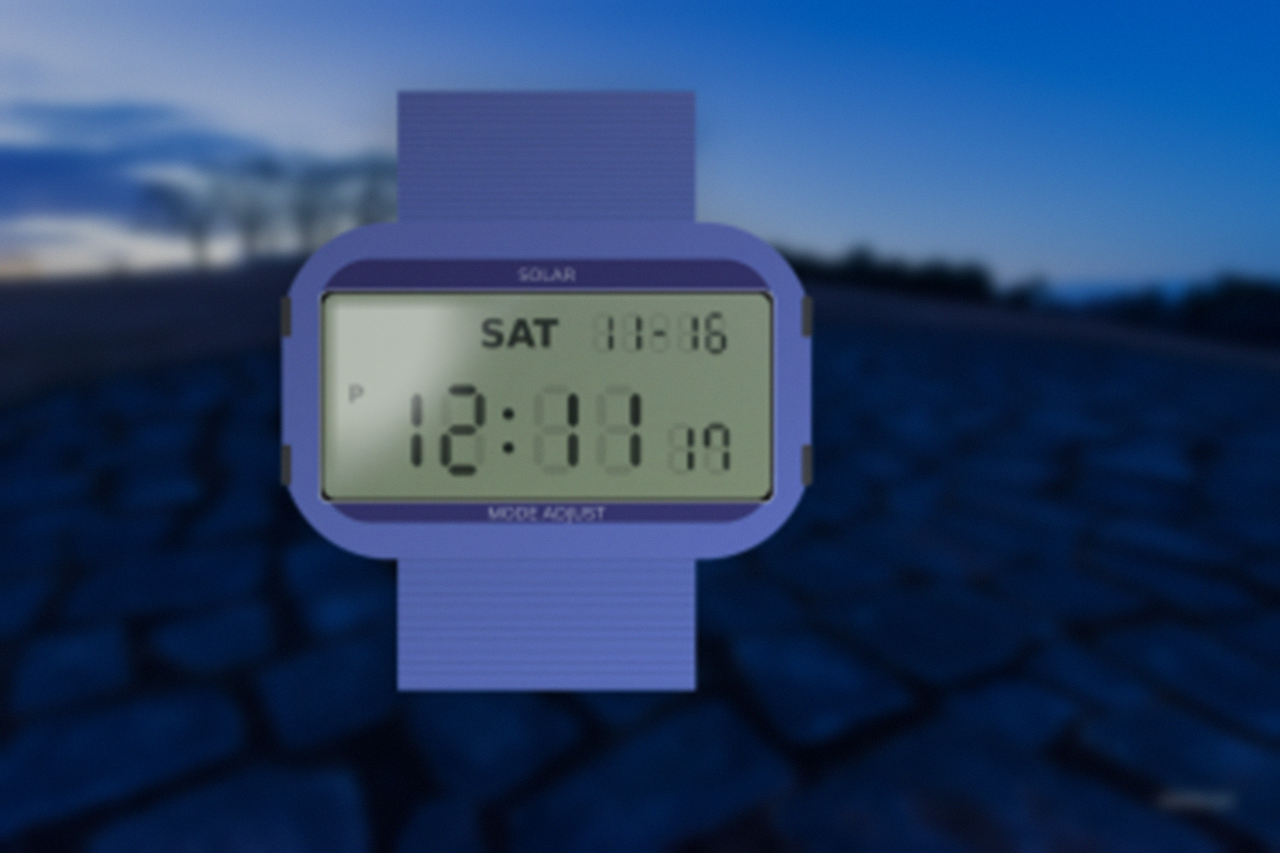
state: 12:11:17
